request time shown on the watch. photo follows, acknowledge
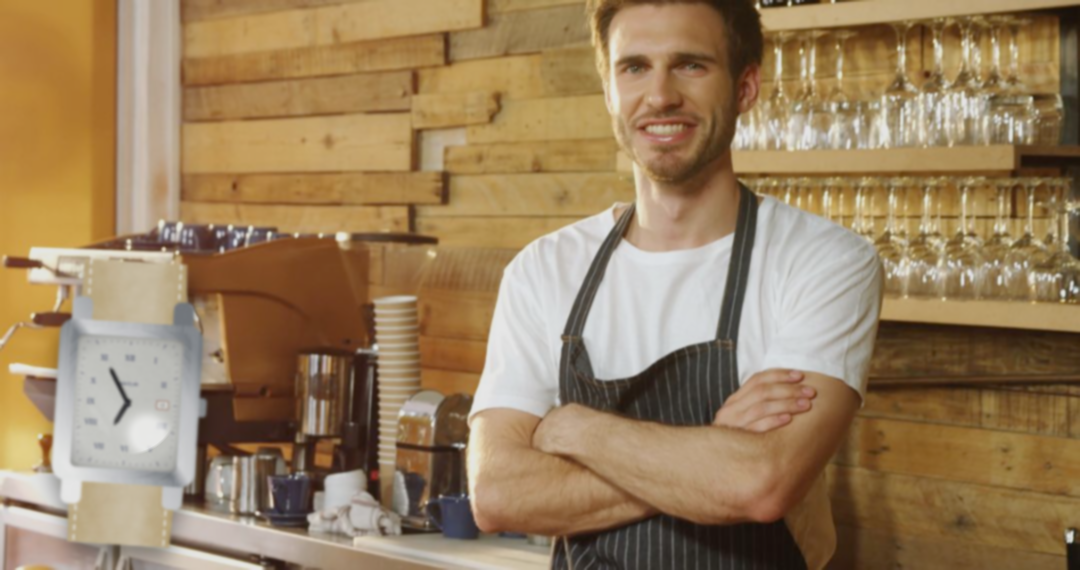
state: 6:55
